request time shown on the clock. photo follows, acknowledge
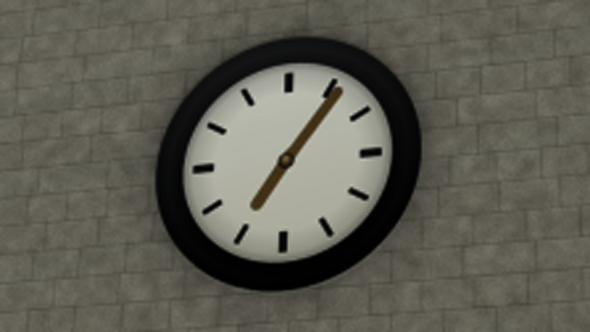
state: 7:06
